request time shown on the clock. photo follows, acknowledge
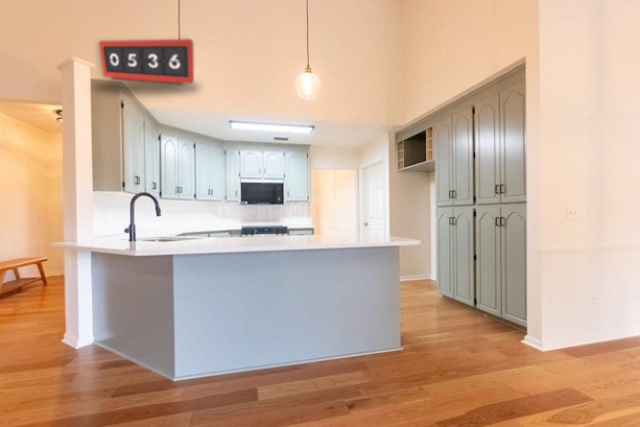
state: 5:36
